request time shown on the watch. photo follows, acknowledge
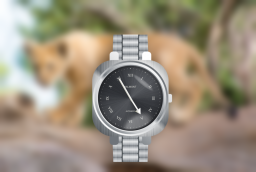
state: 4:55
